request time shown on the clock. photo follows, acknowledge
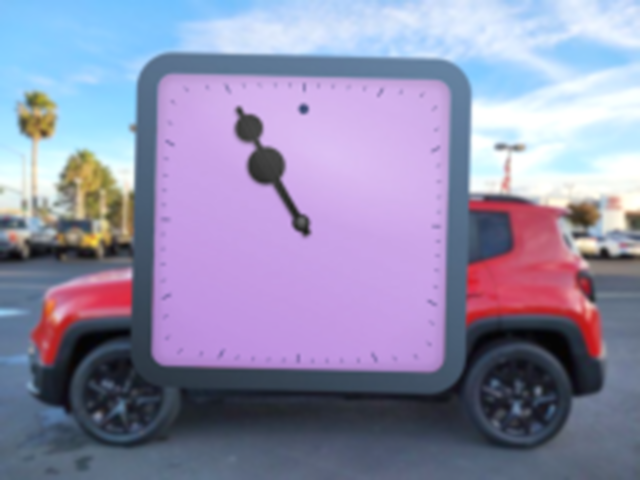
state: 10:55
